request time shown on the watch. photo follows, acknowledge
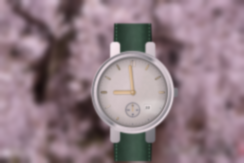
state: 8:59
